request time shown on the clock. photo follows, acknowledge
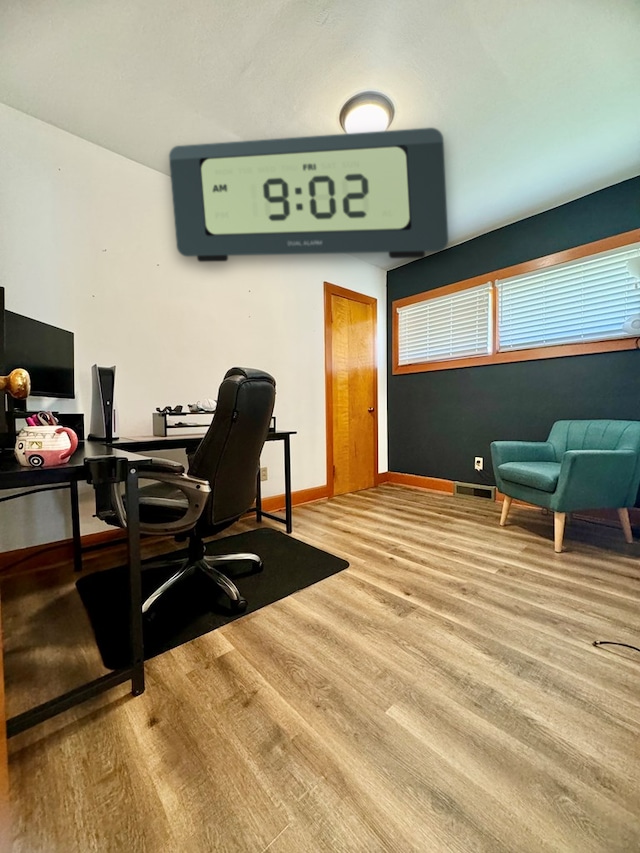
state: 9:02
